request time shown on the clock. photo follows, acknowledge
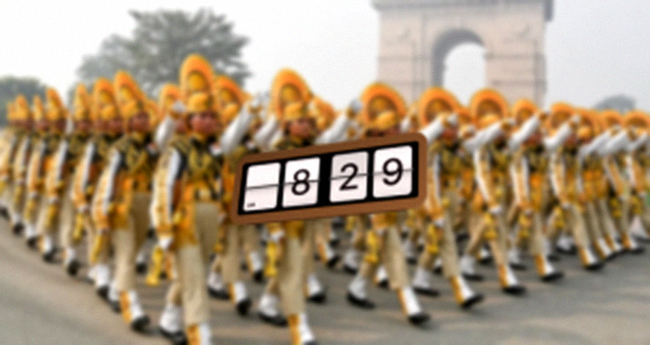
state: 8:29
